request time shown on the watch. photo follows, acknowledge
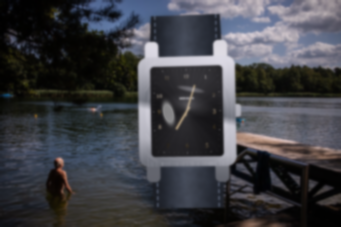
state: 7:03
